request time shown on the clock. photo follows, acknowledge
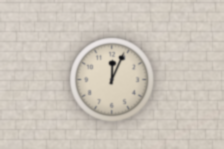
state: 12:04
